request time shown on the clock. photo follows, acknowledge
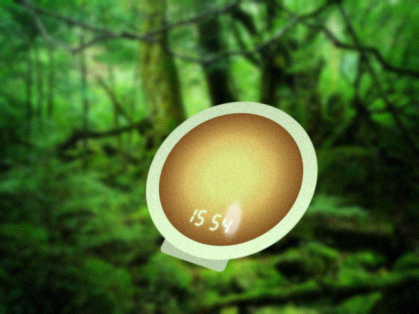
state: 15:54
